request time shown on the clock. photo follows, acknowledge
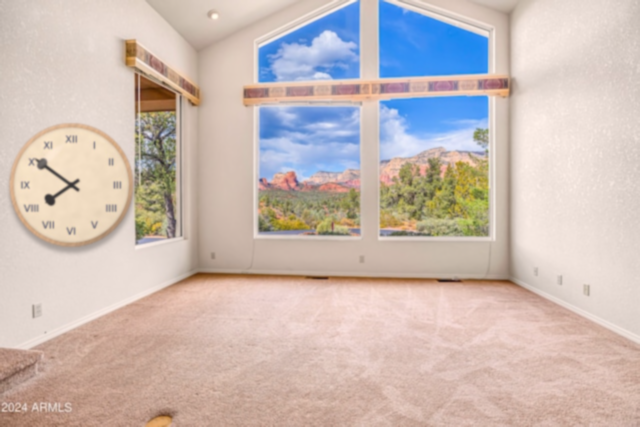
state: 7:51
